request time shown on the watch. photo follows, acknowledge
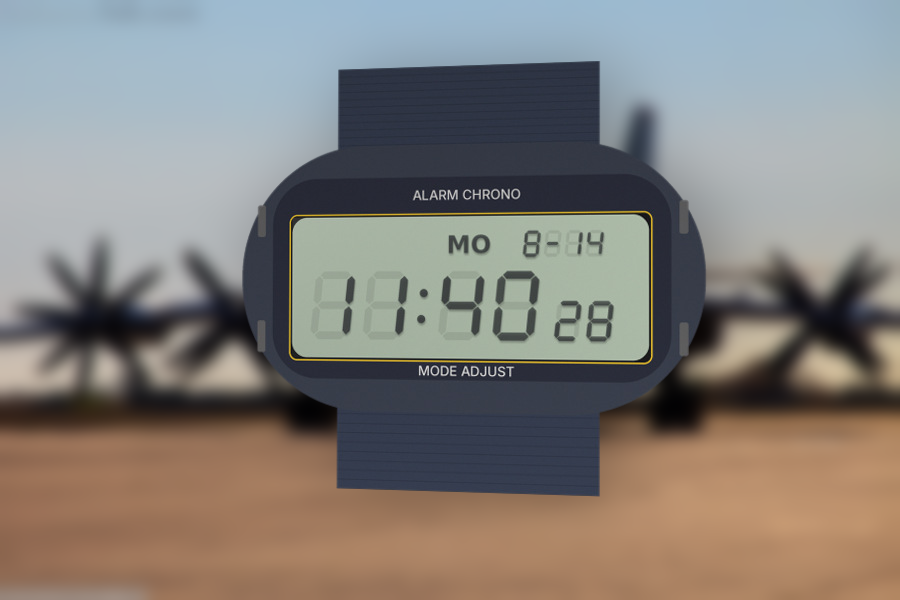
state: 11:40:28
